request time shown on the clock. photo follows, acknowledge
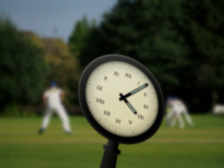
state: 4:07
